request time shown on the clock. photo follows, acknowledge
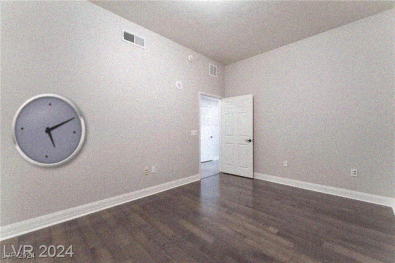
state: 5:10
